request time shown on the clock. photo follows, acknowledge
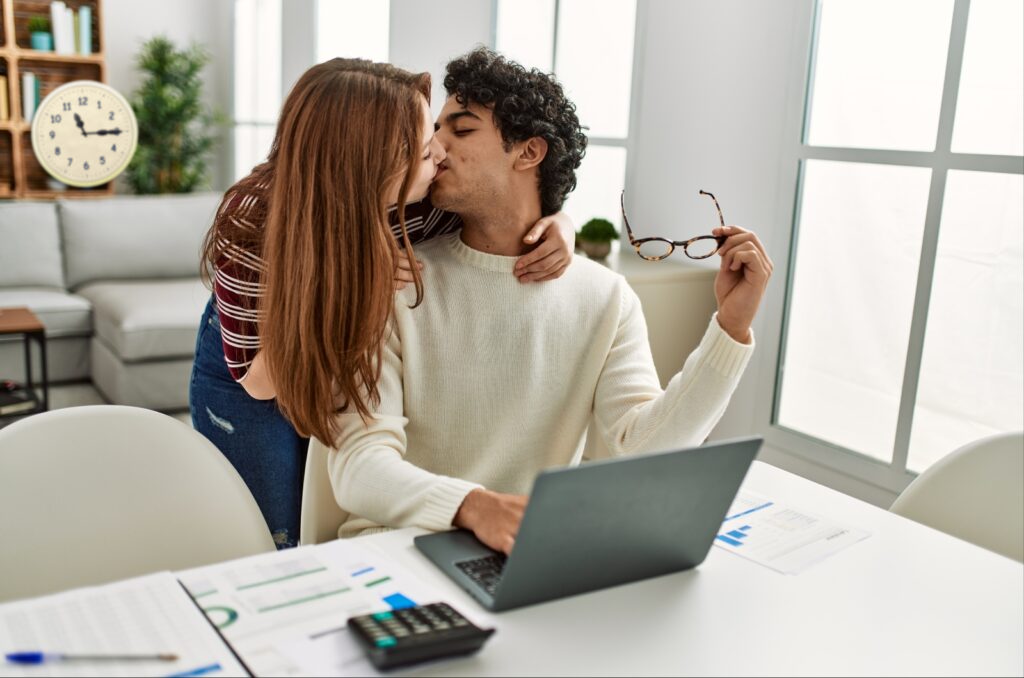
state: 11:15
